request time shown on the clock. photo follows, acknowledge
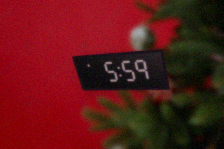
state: 5:59
